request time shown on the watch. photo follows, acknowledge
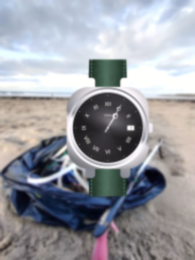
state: 1:05
